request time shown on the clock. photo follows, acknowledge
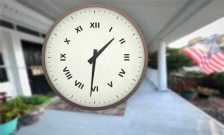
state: 1:31
